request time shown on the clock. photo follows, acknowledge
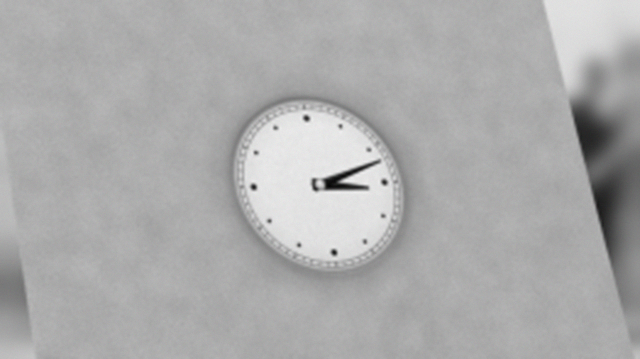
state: 3:12
